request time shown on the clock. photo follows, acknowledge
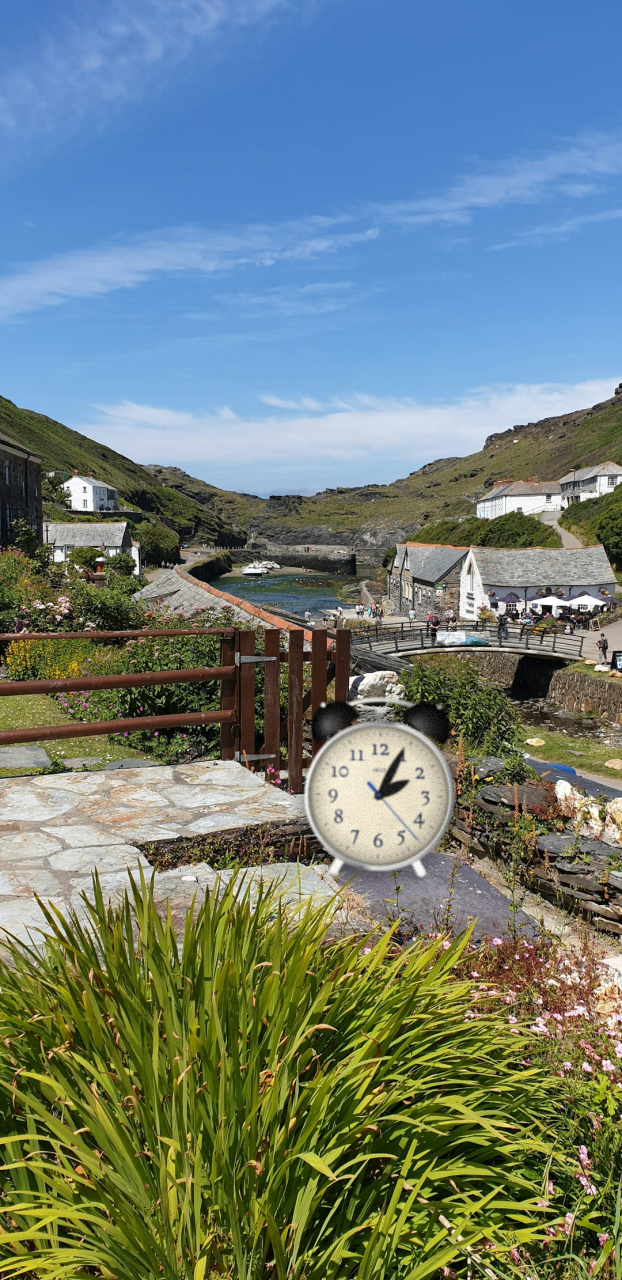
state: 2:04:23
